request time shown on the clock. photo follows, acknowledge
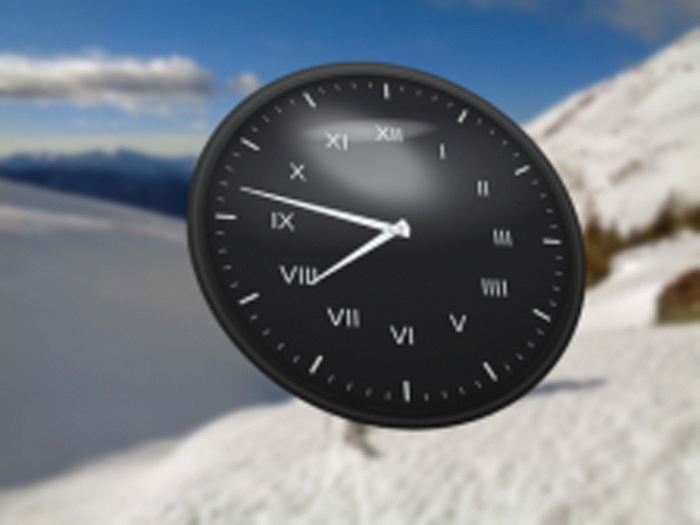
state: 7:47
